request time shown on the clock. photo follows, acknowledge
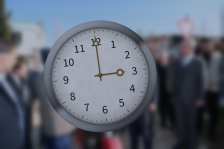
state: 3:00
